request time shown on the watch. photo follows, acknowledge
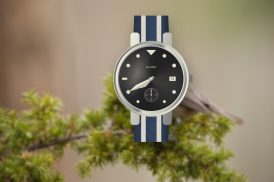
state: 7:40
